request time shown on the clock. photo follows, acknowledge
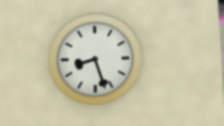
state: 8:27
